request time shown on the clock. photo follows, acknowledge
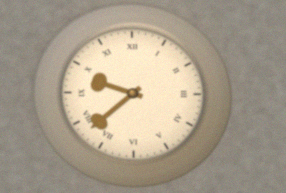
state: 9:38
